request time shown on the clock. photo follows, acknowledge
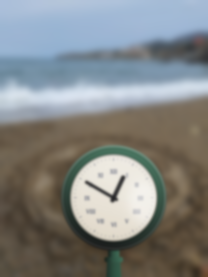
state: 12:50
